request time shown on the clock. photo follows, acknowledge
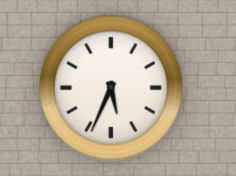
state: 5:34
